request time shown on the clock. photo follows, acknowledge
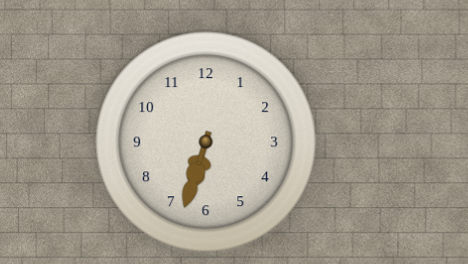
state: 6:33
